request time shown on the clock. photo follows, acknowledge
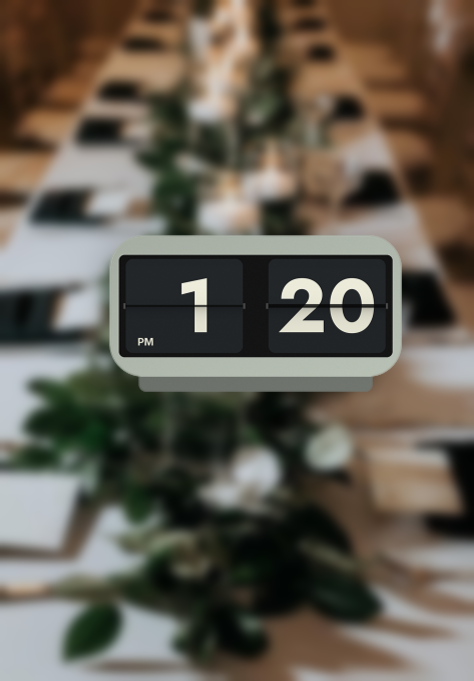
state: 1:20
